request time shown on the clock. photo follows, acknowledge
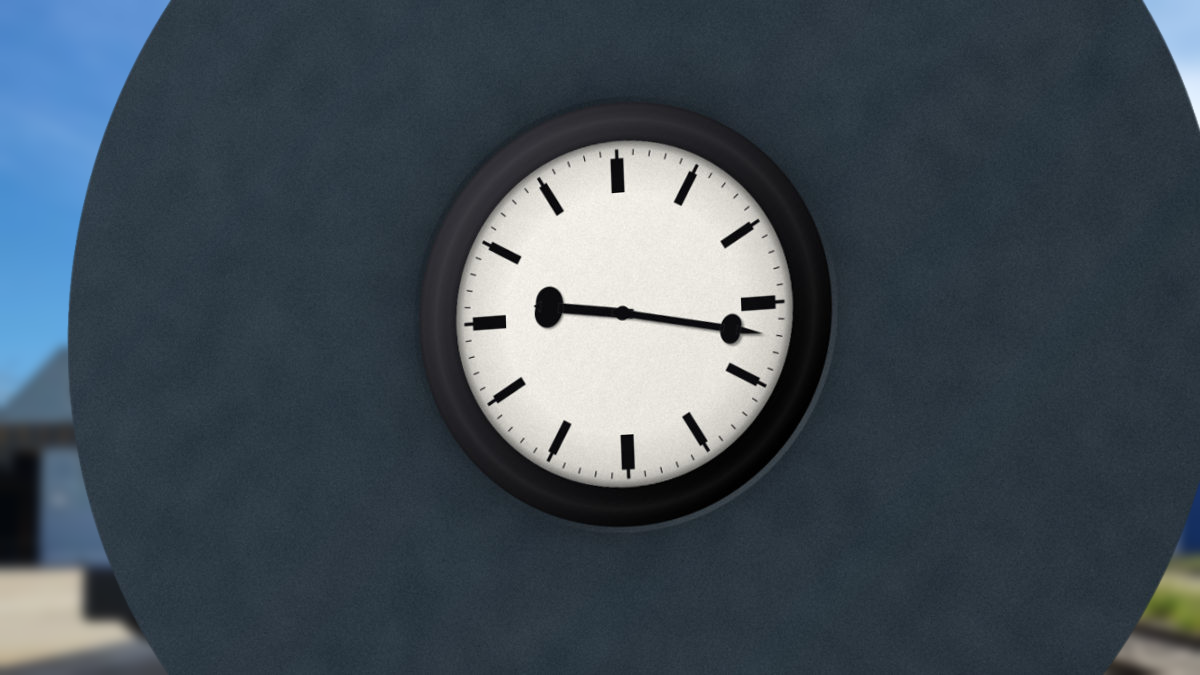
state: 9:17
